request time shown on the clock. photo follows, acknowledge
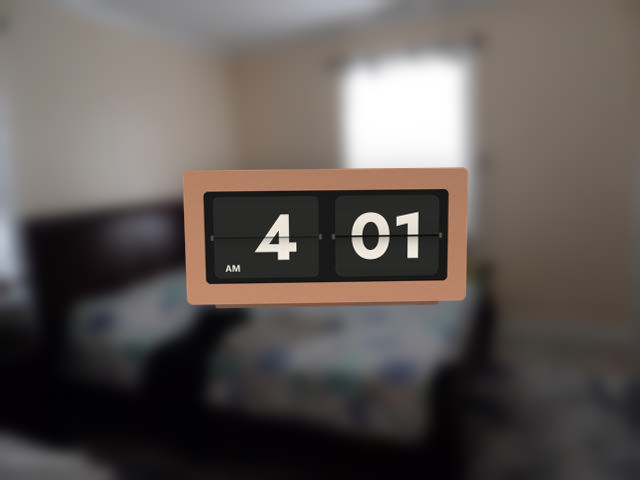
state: 4:01
